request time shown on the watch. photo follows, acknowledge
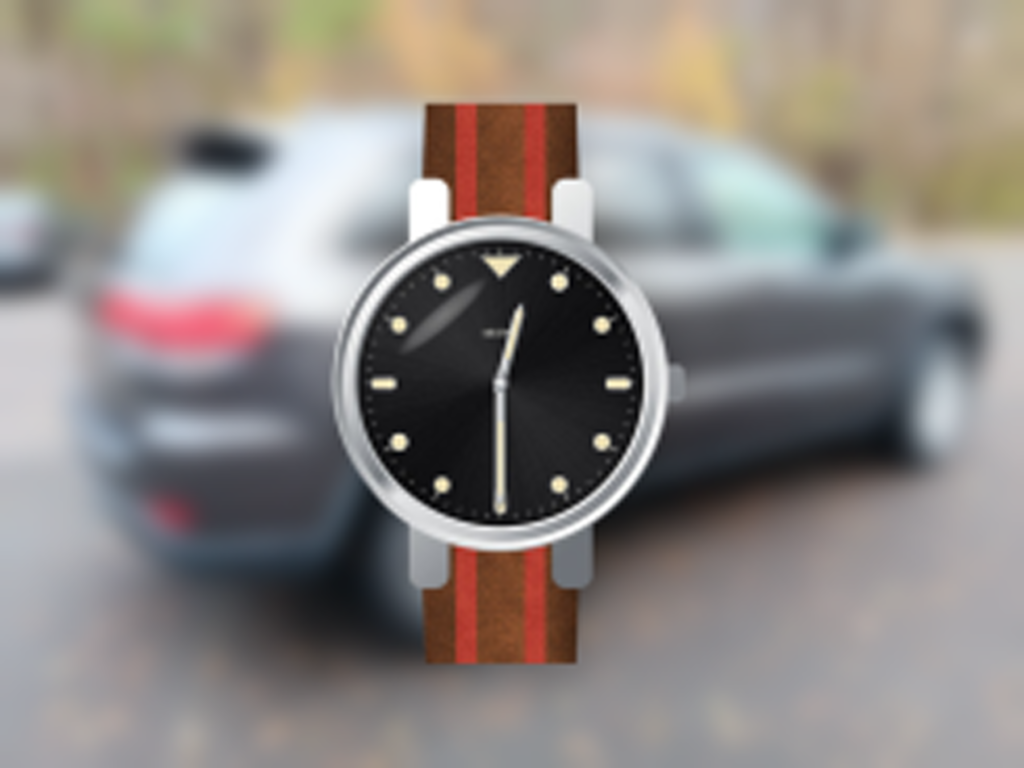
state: 12:30
